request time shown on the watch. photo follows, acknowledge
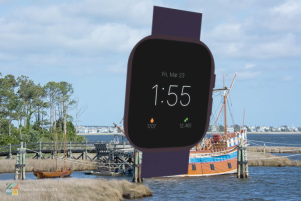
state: 1:55
